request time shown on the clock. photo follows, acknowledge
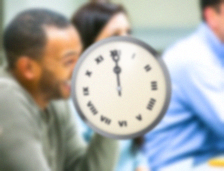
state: 12:00
